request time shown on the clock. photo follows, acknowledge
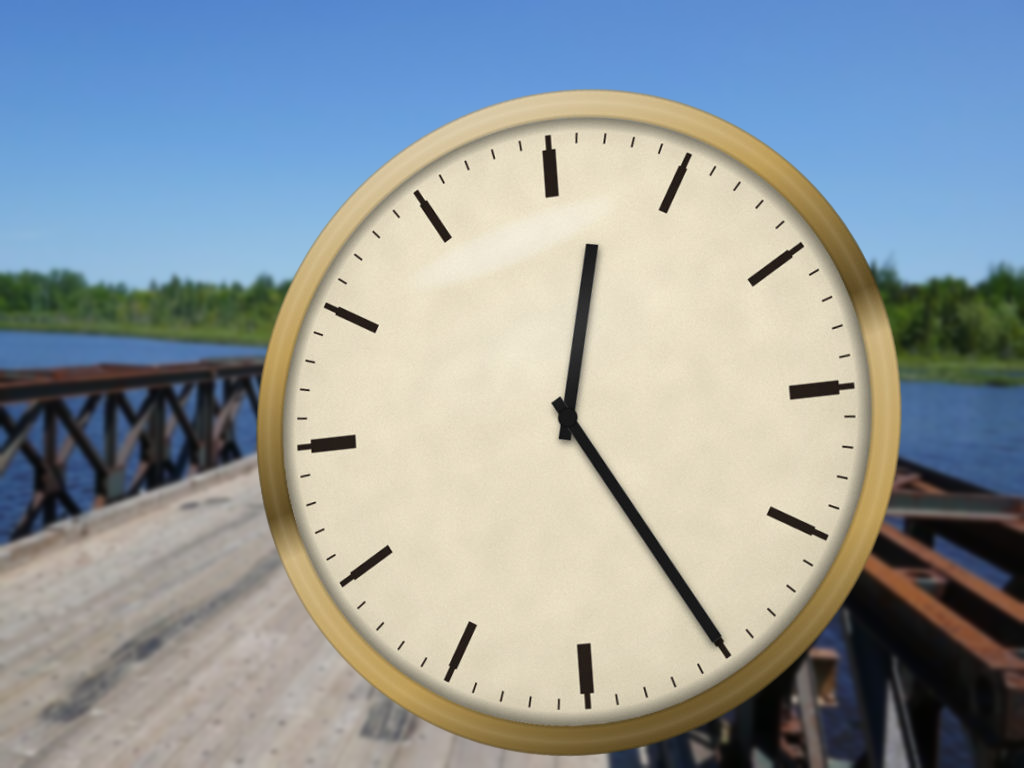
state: 12:25
